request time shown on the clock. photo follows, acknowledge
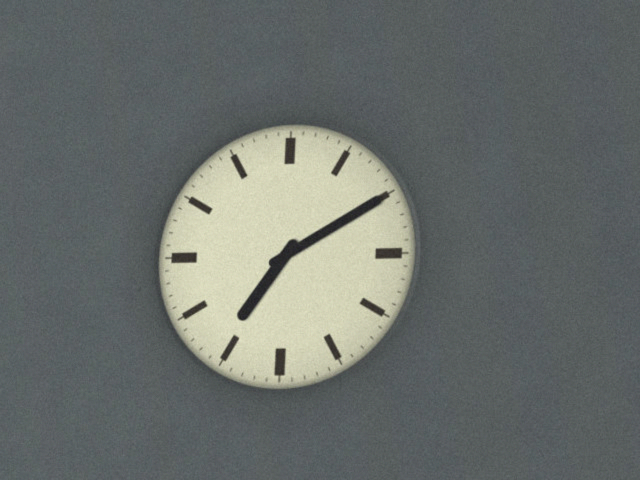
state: 7:10
